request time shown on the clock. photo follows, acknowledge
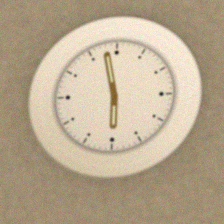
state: 5:58
